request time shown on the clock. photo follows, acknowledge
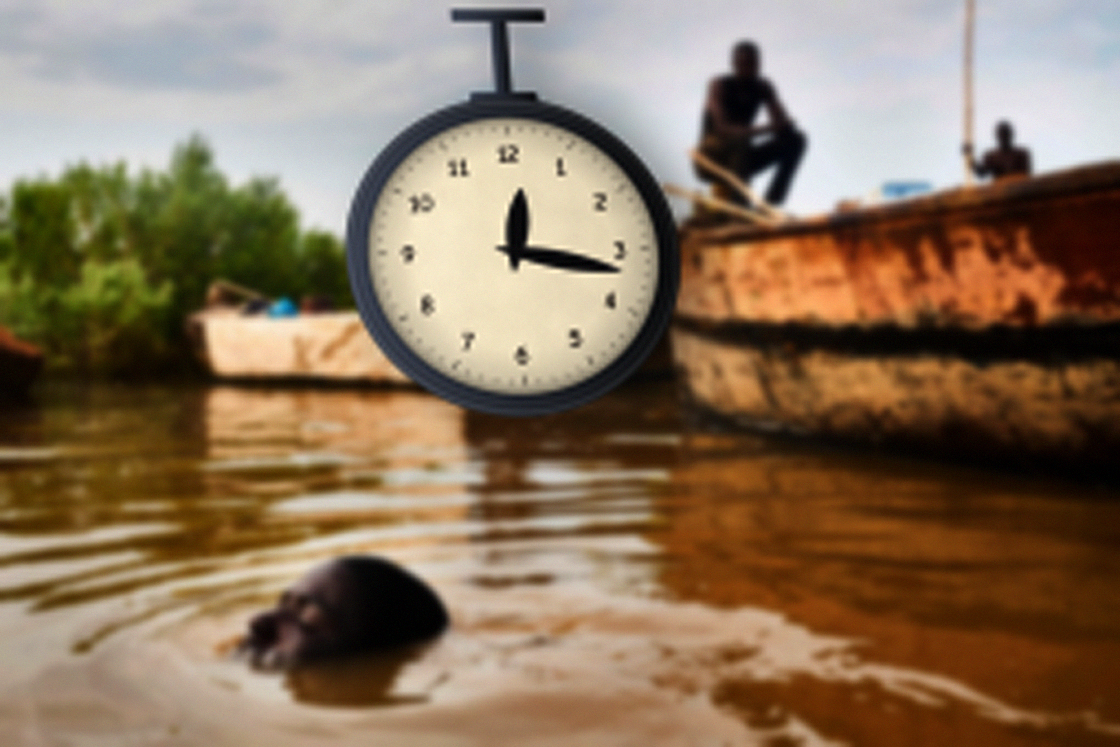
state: 12:17
